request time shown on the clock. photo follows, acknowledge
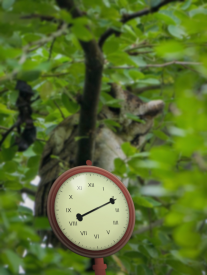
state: 8:11
